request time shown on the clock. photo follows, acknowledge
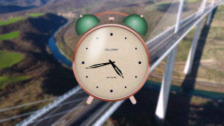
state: 4:43
